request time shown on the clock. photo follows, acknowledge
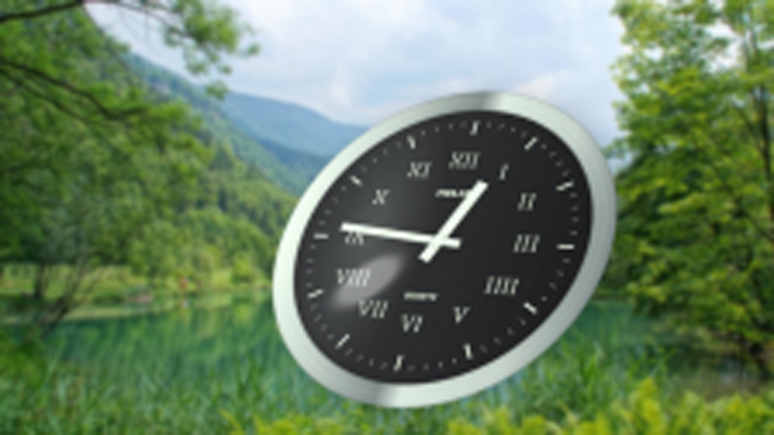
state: 12:46
